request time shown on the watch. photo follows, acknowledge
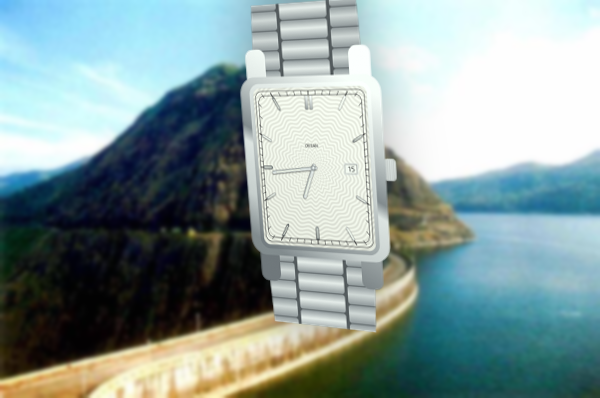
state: 6:44
